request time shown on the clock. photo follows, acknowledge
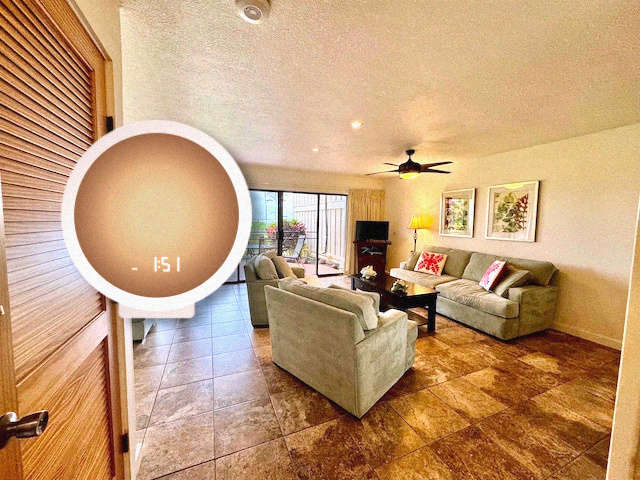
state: 1:51
